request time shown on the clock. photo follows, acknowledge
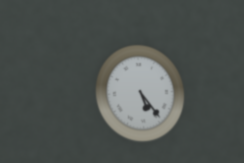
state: 5:24
